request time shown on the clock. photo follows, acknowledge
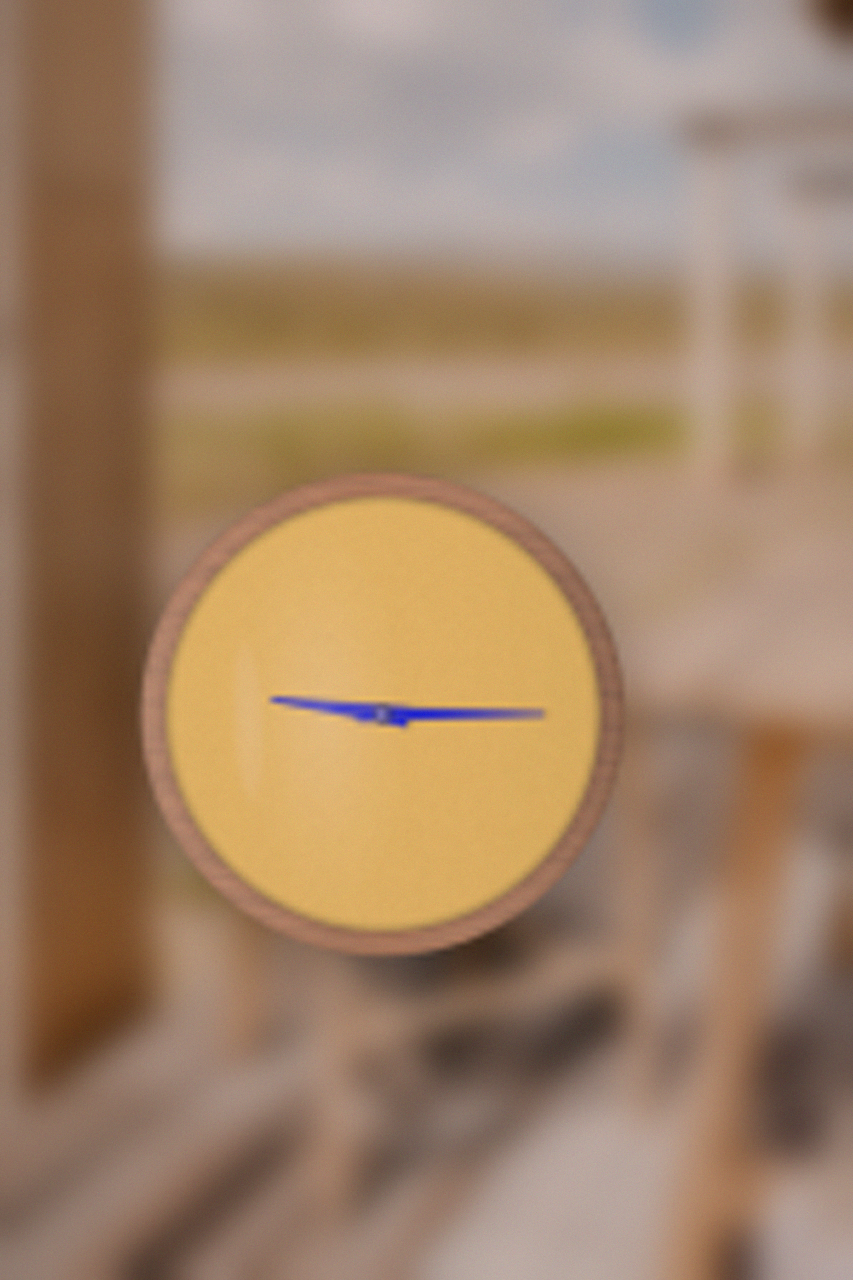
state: 9:15
